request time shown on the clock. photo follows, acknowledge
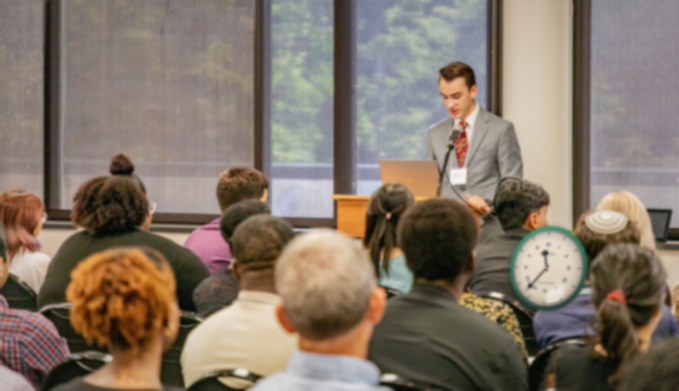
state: 11:37
